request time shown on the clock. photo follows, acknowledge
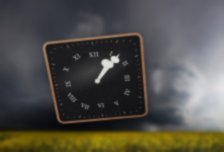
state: 1:07
